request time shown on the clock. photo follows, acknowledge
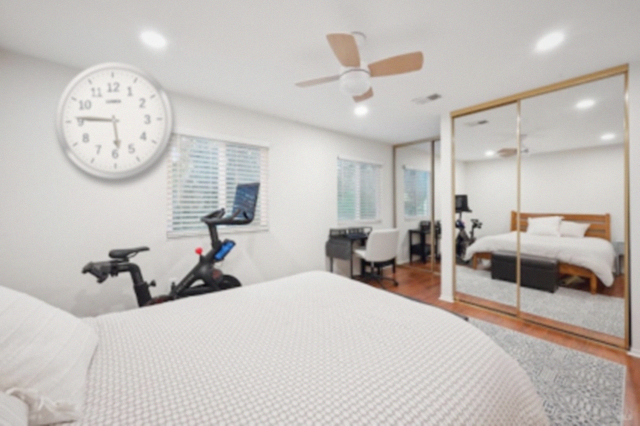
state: 5:46
